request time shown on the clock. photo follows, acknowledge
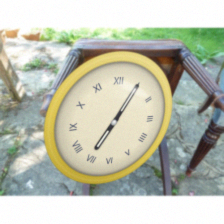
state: 7:05
